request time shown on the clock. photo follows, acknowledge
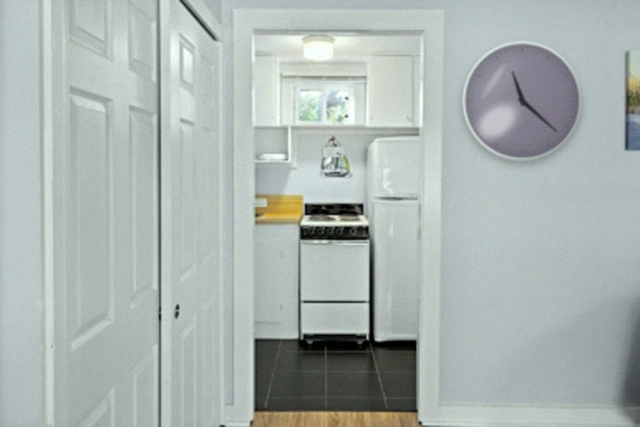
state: 11:22
